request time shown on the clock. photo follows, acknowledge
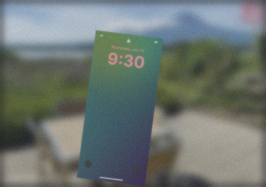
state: 9:30
